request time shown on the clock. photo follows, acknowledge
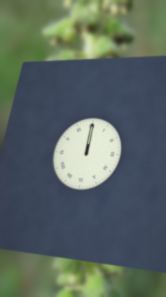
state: 12:00
